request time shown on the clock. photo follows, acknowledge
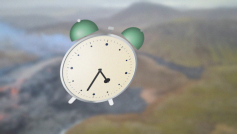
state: 4:33
